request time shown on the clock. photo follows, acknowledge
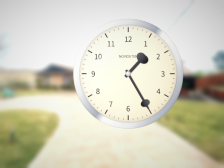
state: 1:25
